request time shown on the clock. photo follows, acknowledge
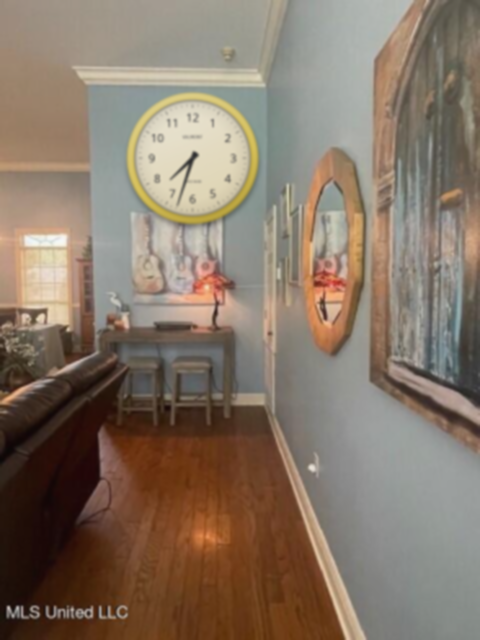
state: 7:33
